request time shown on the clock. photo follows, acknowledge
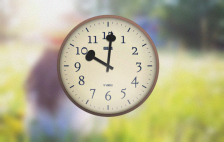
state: 10:01
